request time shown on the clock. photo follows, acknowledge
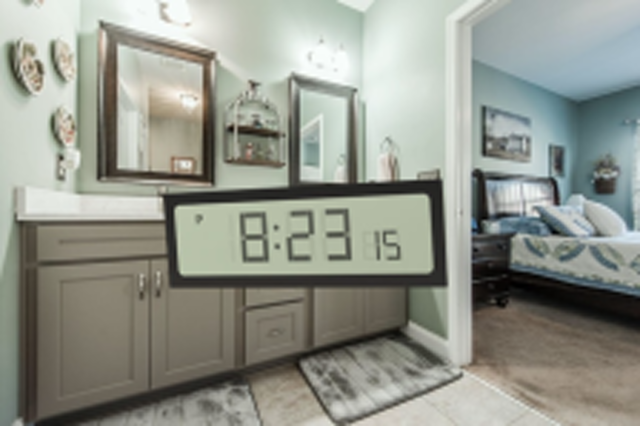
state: 8:23:15
